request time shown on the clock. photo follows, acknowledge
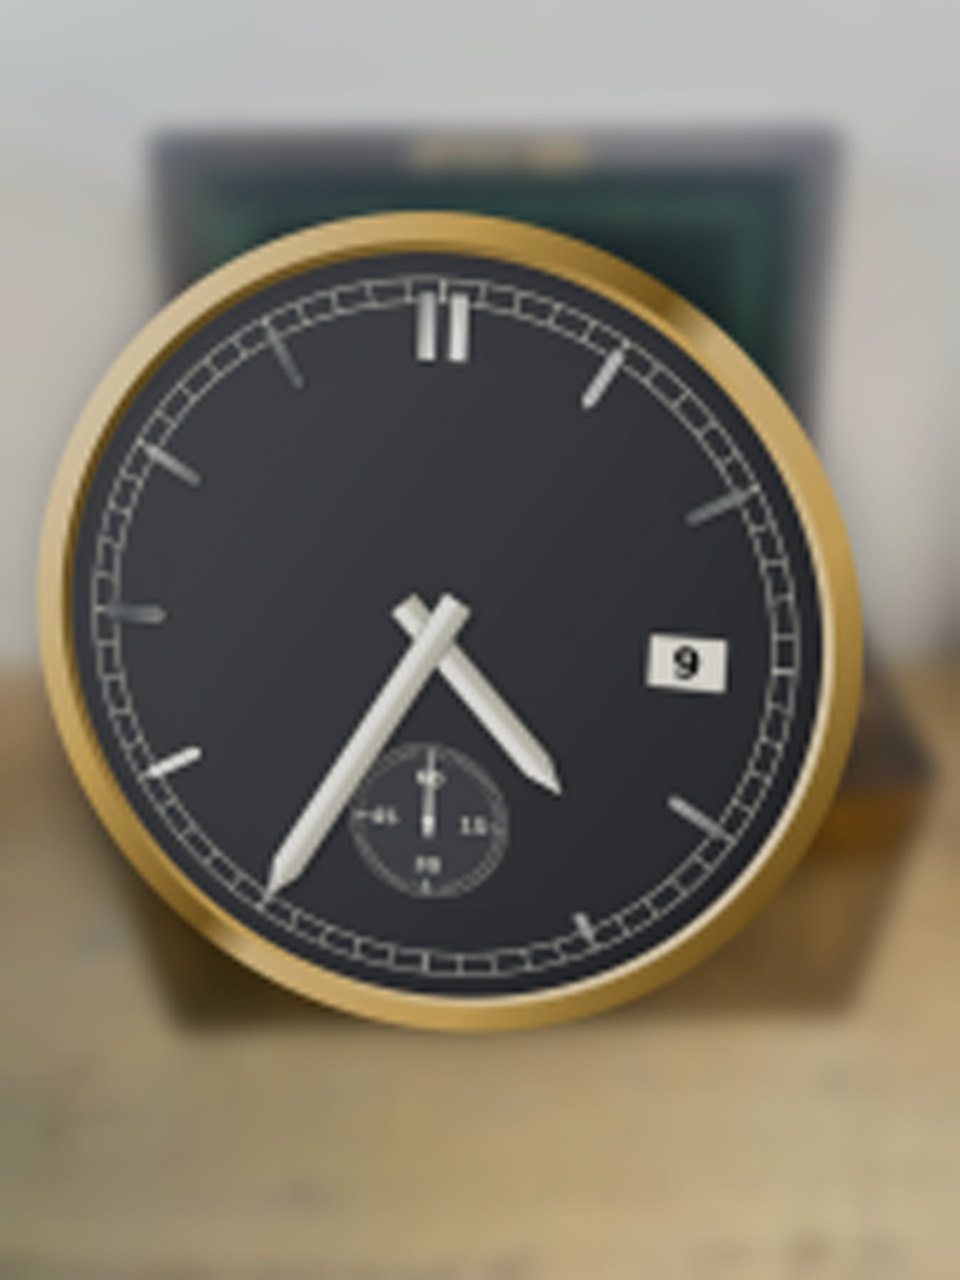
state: 4:35
